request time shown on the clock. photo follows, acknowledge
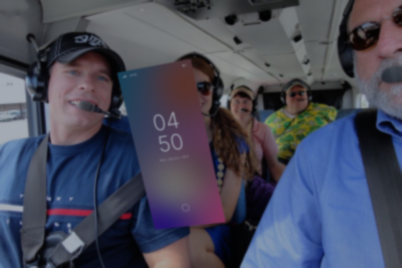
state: 4:50
